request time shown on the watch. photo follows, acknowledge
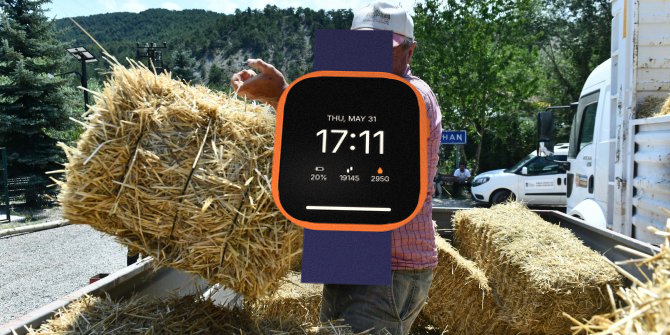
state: 17:11
